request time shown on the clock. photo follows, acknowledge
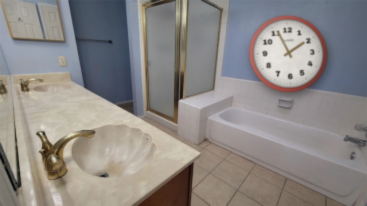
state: 1:56
